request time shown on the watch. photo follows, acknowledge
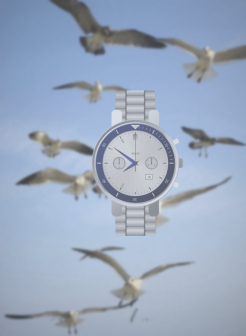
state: 7:51
